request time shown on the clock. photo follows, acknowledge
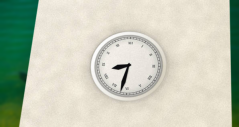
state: 8:32
